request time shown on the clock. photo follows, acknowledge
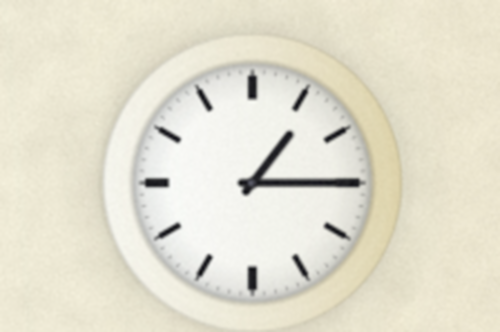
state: 1:15
